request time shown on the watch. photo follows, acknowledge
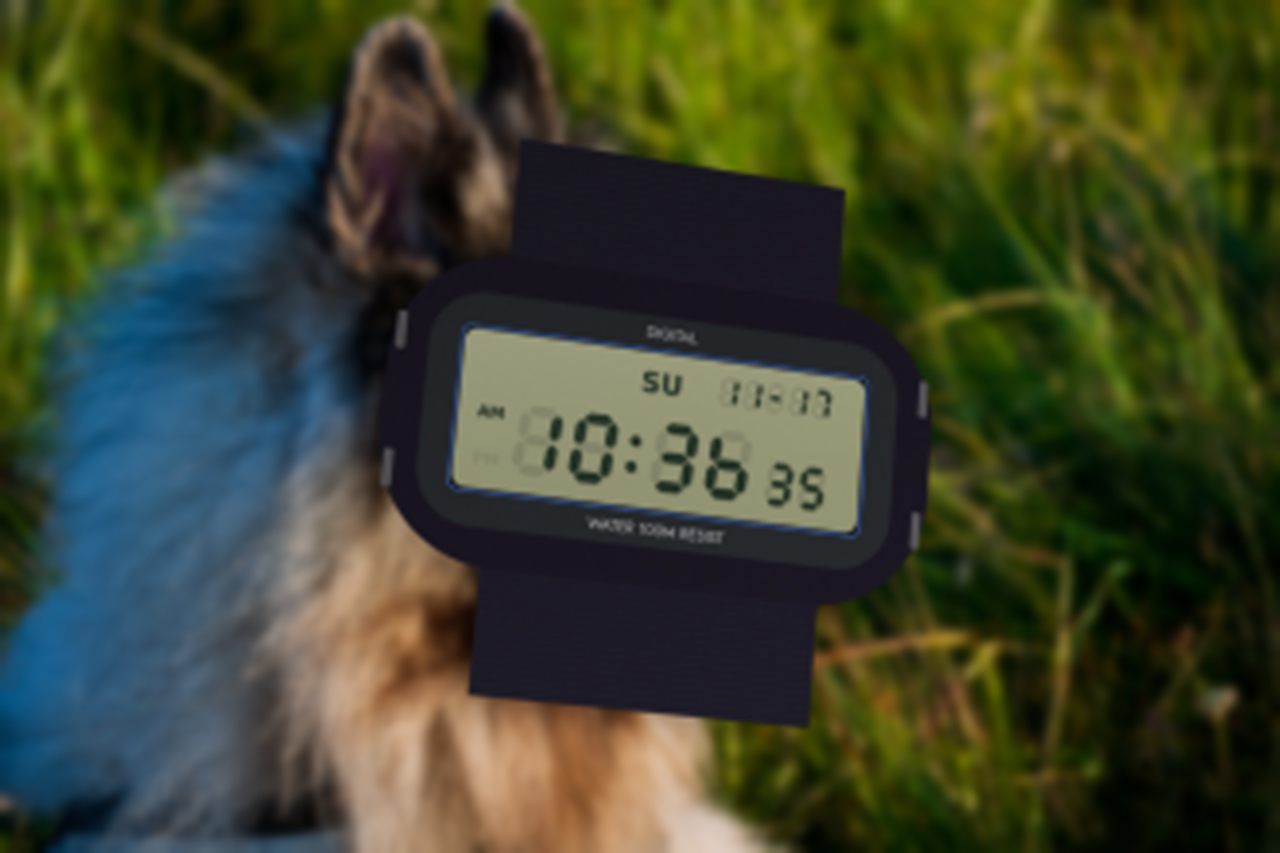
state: 10:36:35
